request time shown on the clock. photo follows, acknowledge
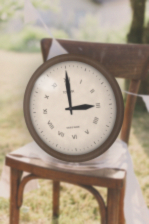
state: 3:00
